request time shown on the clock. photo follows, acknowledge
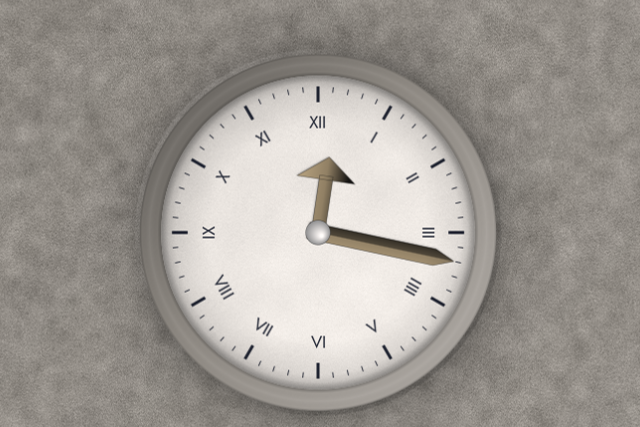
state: 12:17
